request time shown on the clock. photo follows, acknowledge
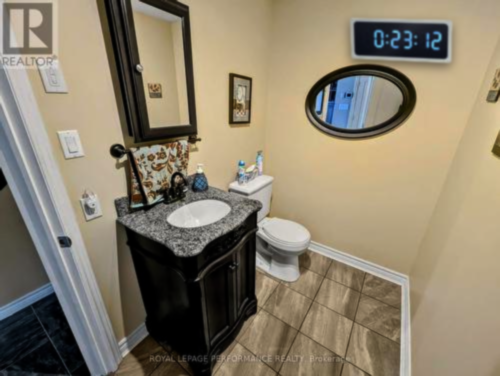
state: 0:23:12
